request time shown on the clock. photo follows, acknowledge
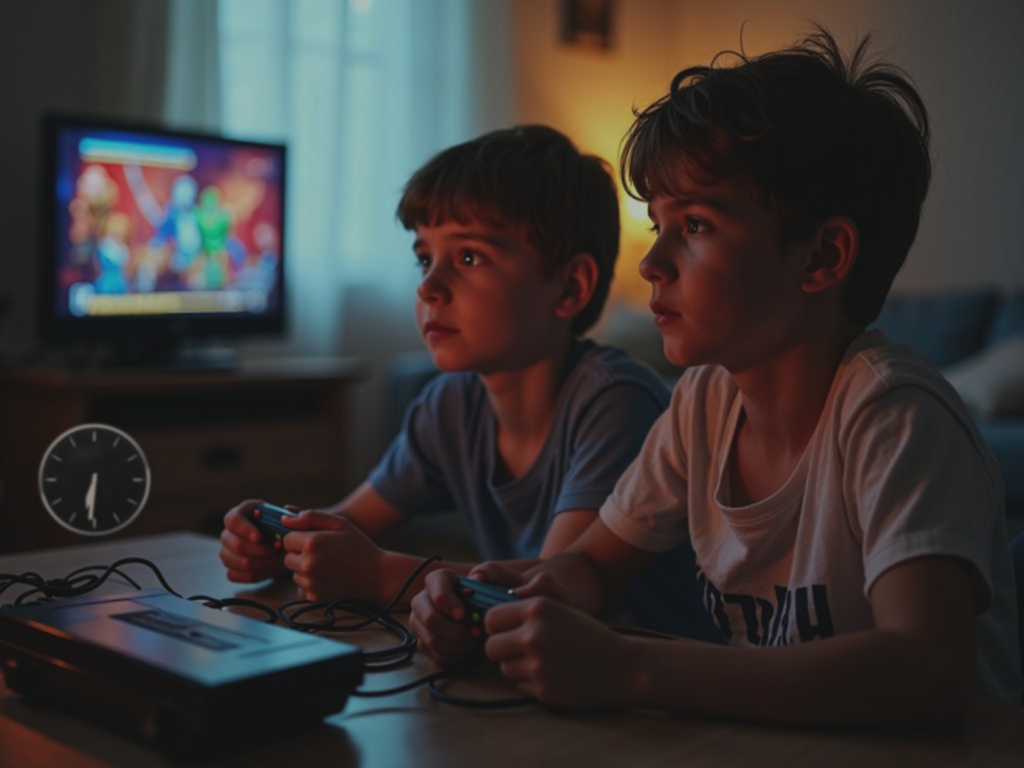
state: 6:31
